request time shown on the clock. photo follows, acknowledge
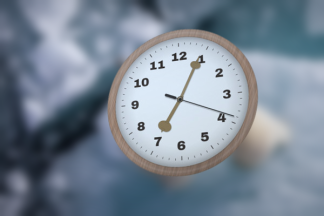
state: 7:04:19
